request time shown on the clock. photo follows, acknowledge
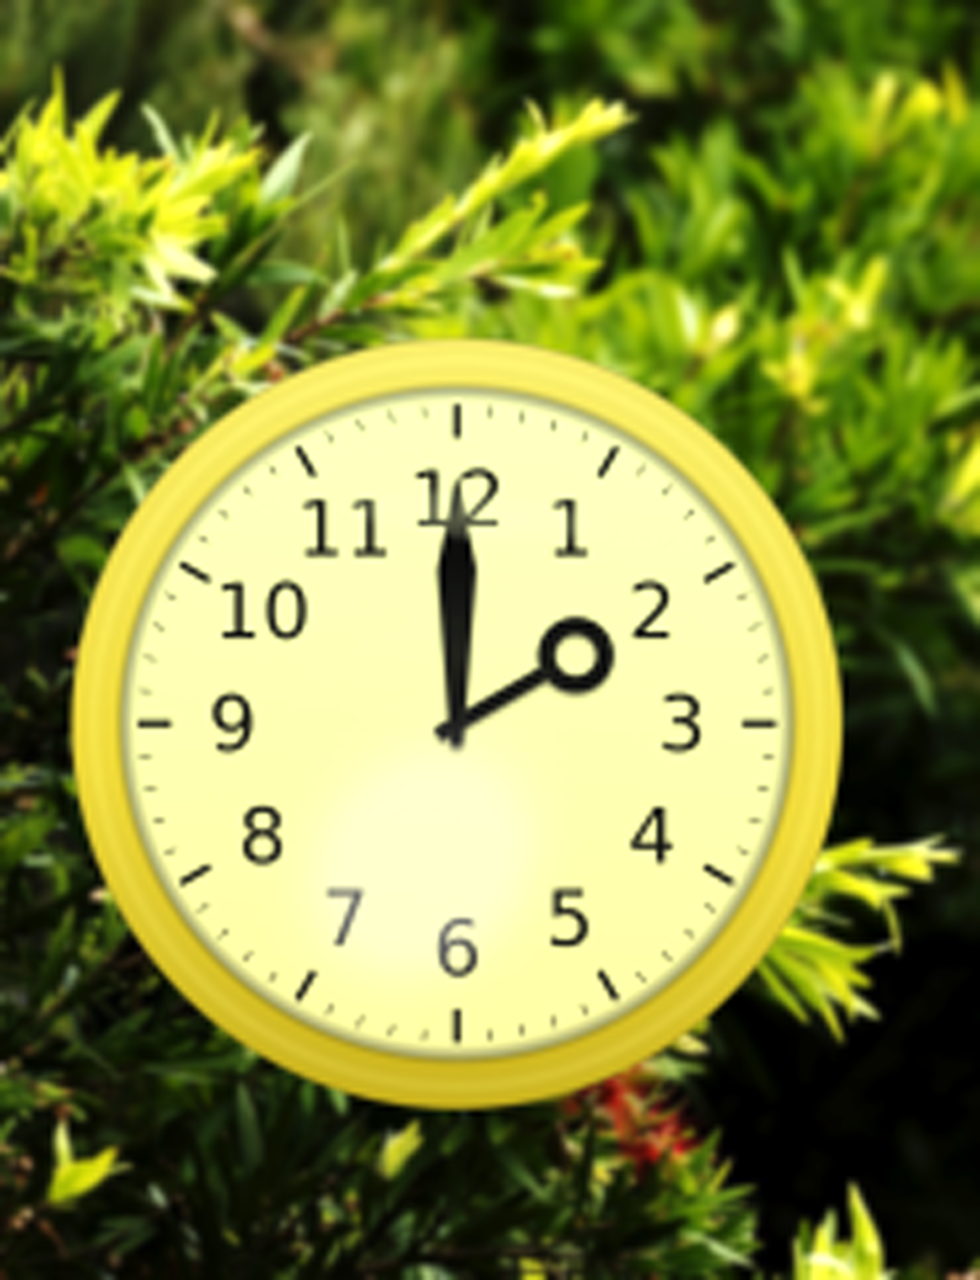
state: 2:00
